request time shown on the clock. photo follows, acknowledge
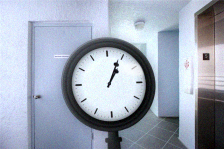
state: 1:04
